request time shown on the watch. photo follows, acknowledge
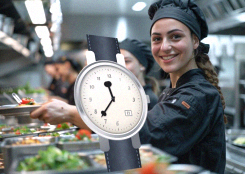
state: 11:37
